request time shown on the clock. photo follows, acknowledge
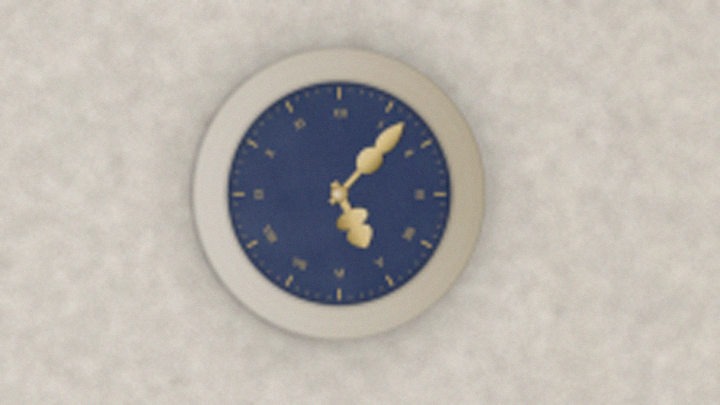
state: 5:07
